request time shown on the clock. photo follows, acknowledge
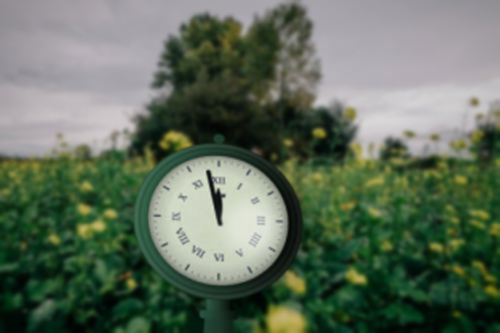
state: 11:58
